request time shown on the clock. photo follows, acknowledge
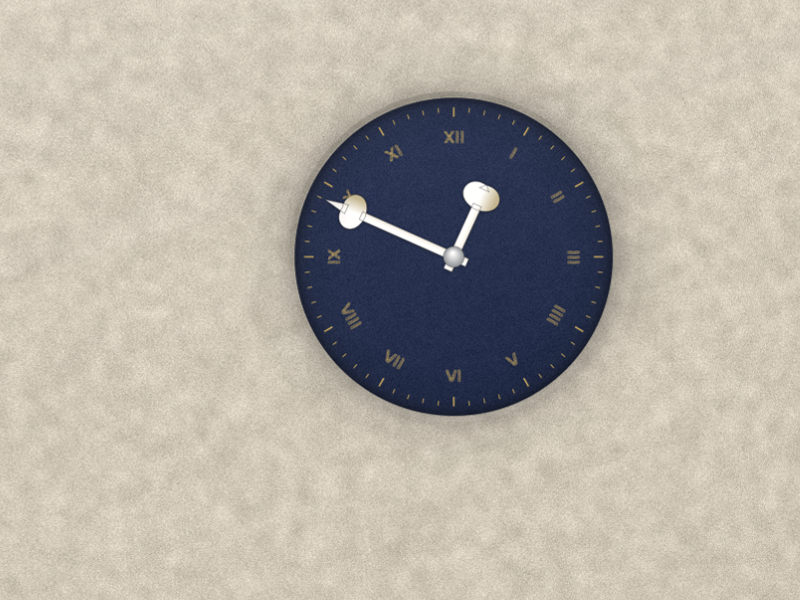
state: 12:49
